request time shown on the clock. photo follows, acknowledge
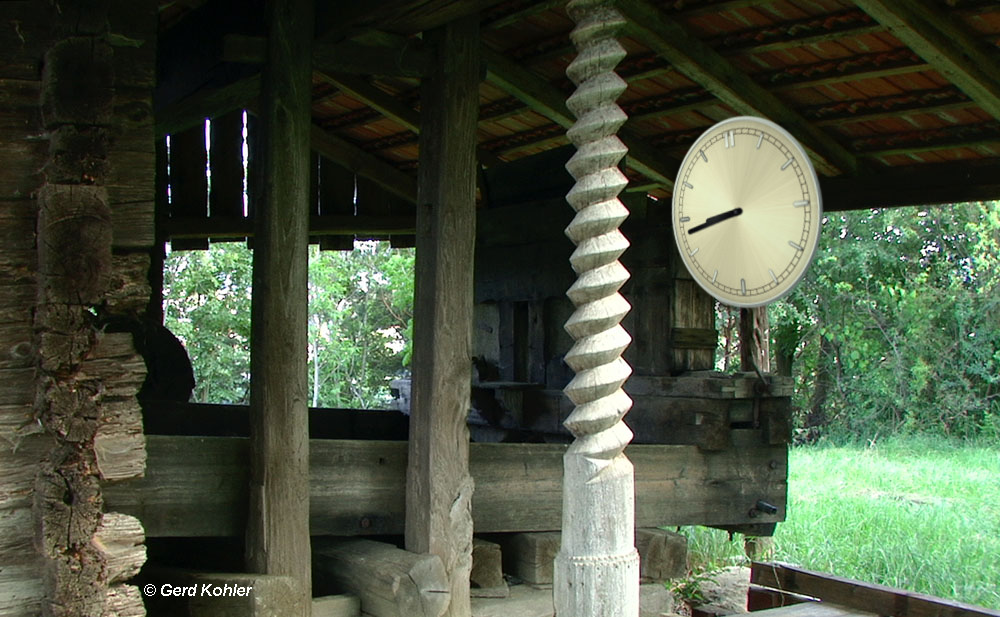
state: 8:43
